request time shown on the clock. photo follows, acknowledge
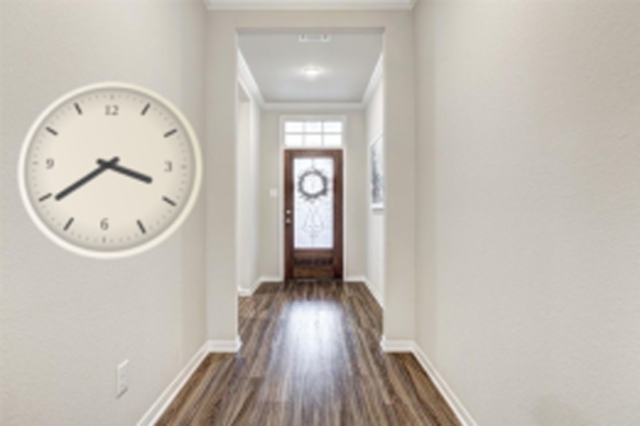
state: 3:39
